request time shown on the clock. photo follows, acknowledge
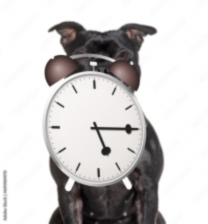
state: 5:15
